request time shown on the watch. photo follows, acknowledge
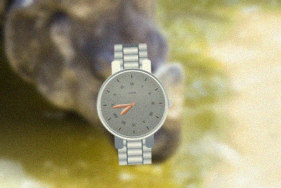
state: 7:44
